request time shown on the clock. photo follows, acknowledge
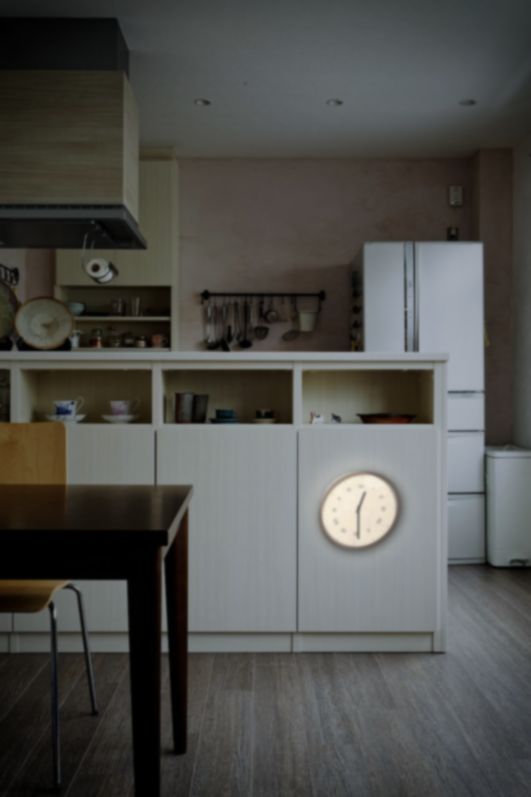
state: 12:29
